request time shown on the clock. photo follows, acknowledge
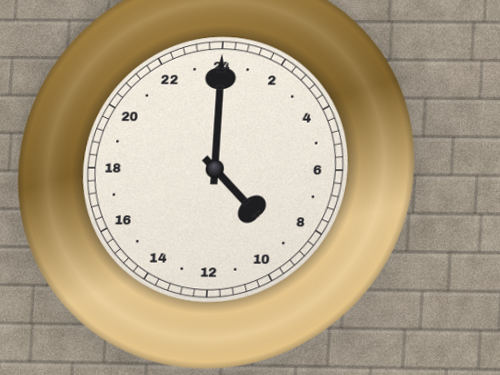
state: 9:00
